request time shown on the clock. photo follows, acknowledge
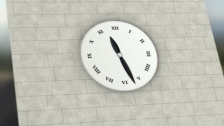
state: 11:27
